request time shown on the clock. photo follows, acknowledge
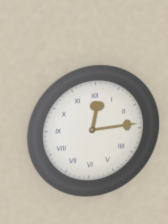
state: 12:14
